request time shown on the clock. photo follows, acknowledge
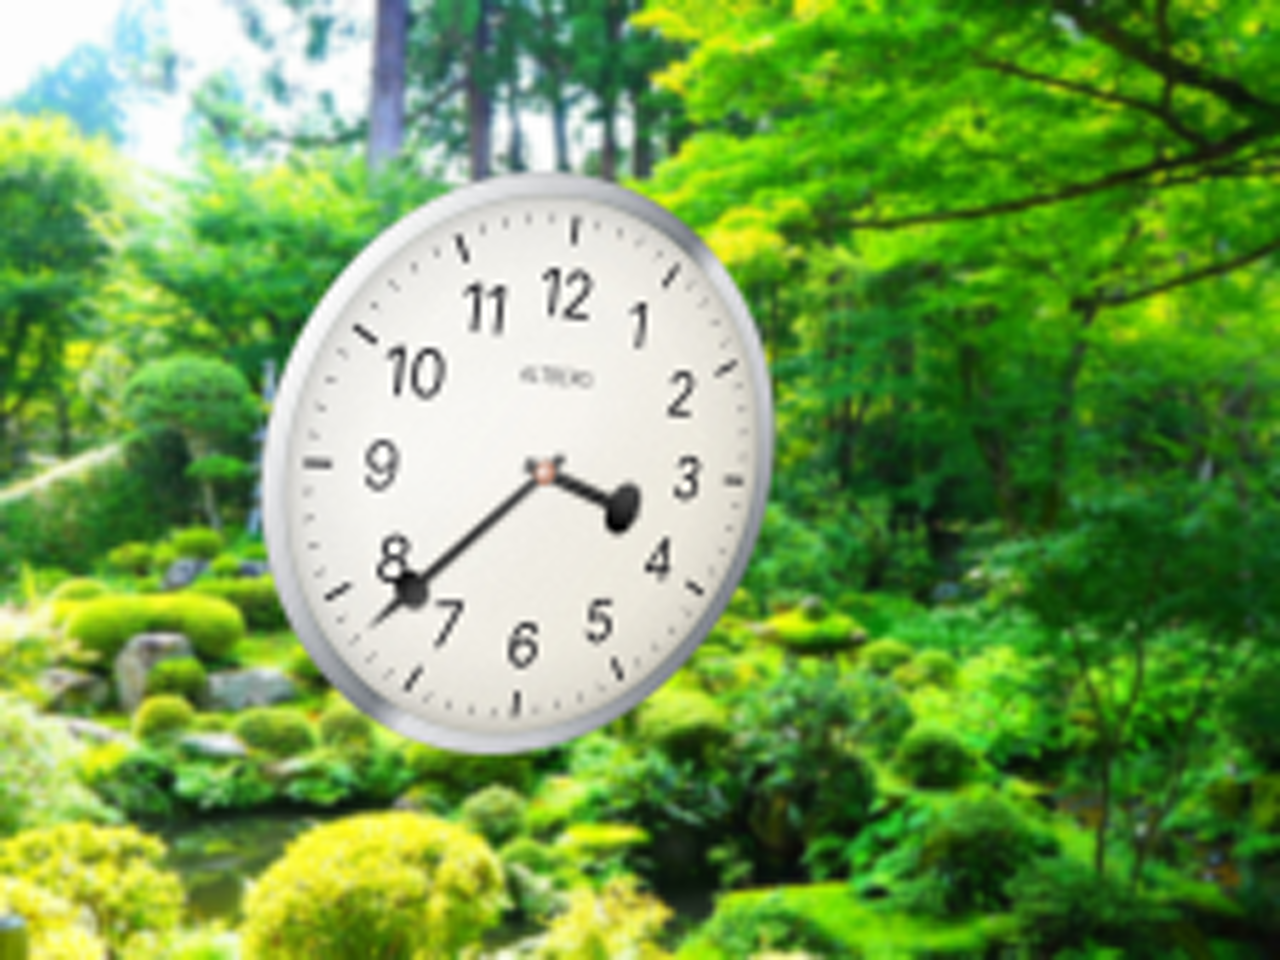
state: 3:38
